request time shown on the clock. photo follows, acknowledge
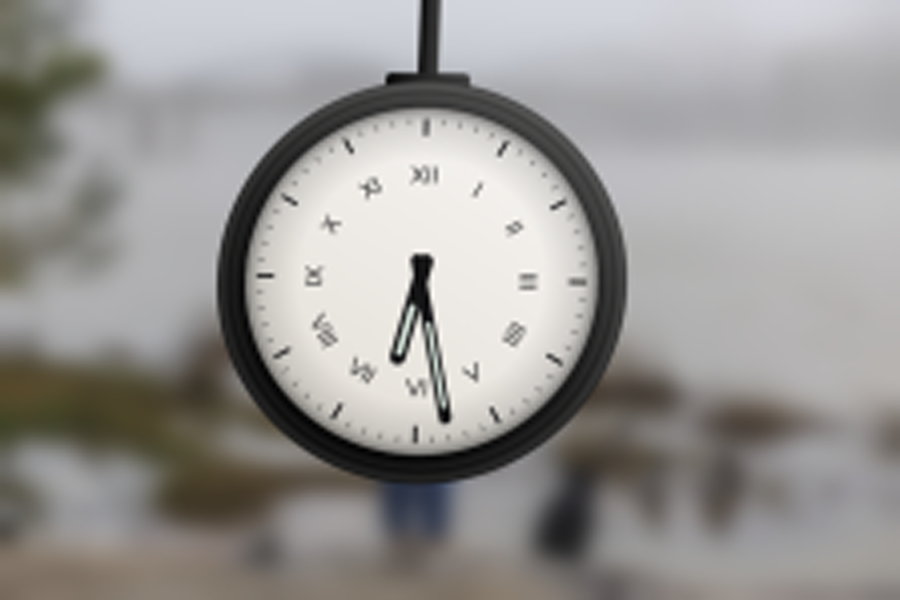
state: 6:28
